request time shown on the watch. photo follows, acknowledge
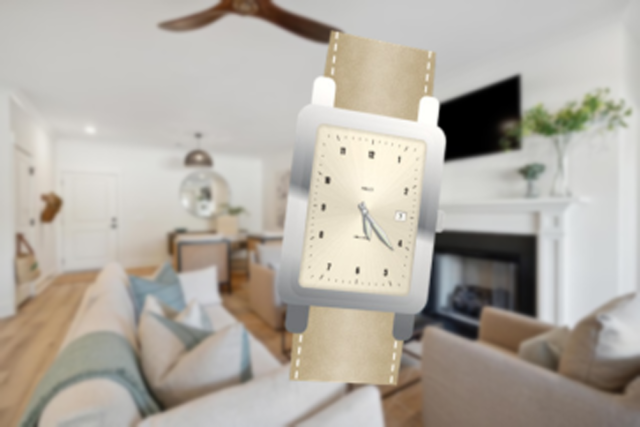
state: 5:22
